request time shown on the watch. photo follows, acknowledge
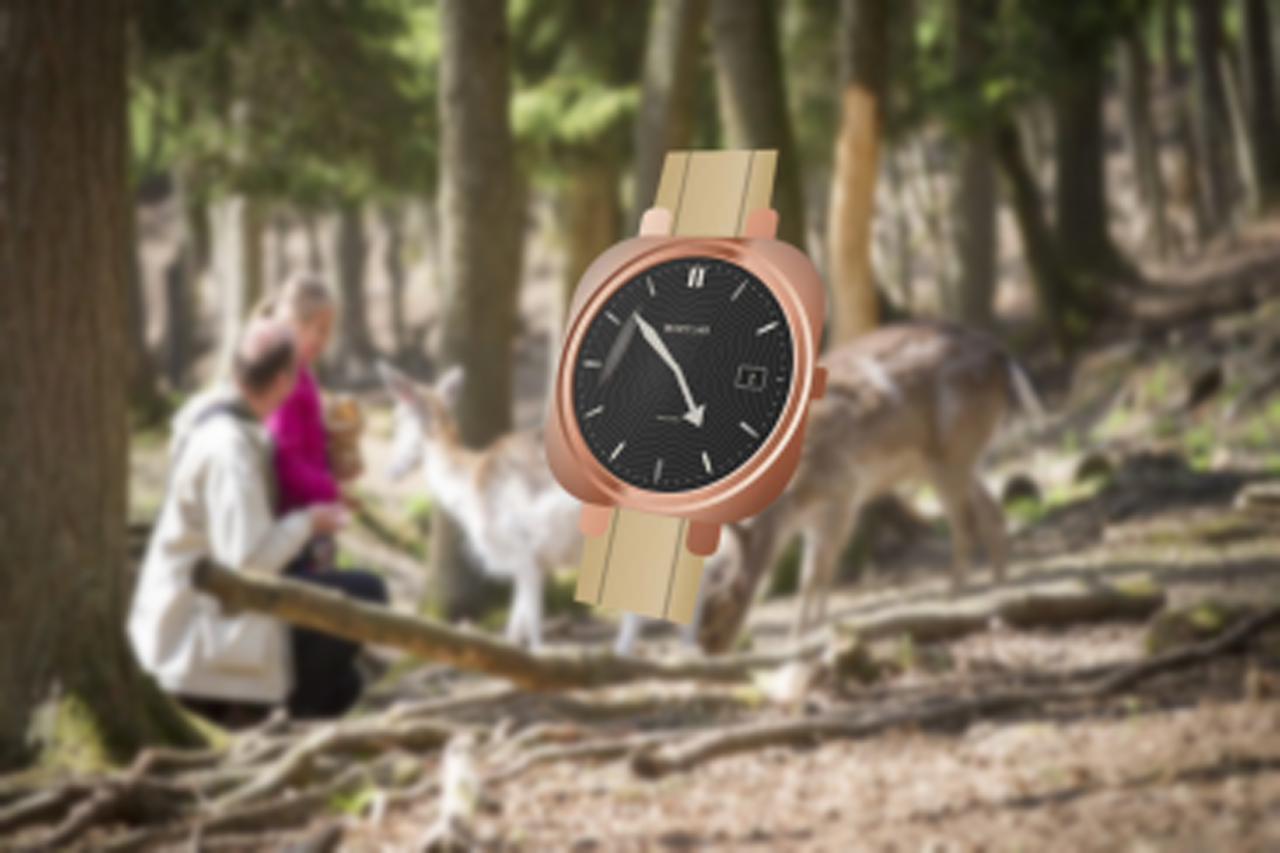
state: 4:52
